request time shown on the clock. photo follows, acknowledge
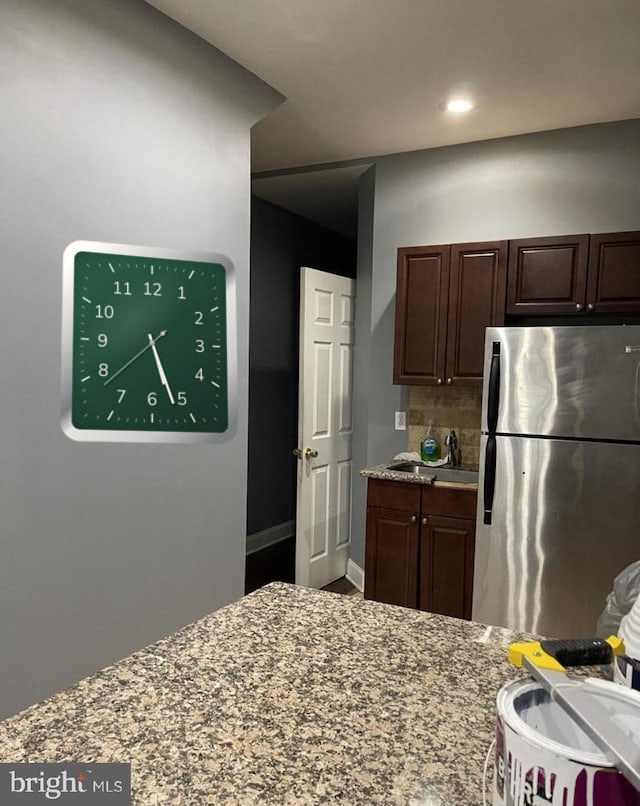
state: 5:26:38
